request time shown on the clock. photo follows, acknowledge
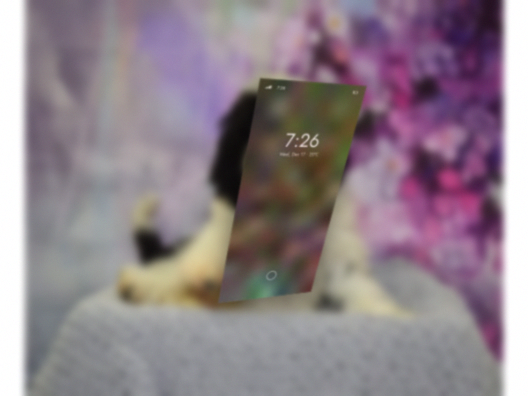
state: 7:26
